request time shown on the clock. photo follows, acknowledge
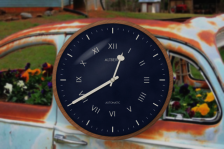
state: 12:40
